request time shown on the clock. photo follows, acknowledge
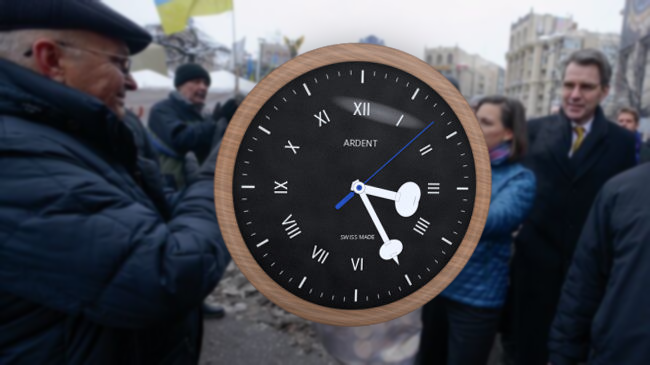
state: 3:25:08
